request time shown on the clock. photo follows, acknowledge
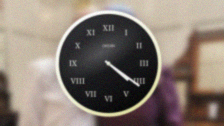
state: 4:21
